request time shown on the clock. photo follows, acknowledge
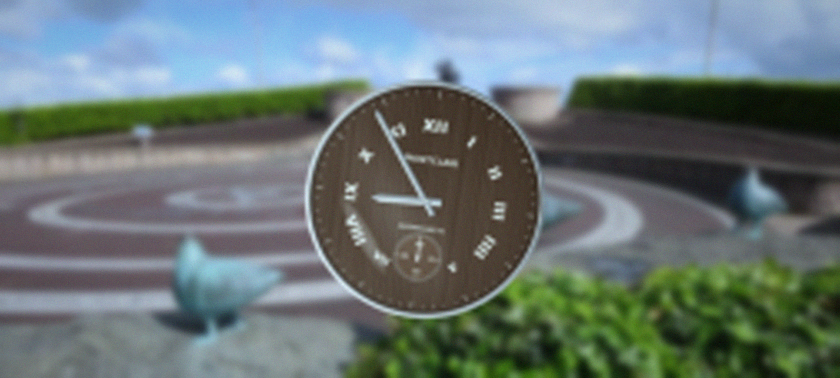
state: 8:54
